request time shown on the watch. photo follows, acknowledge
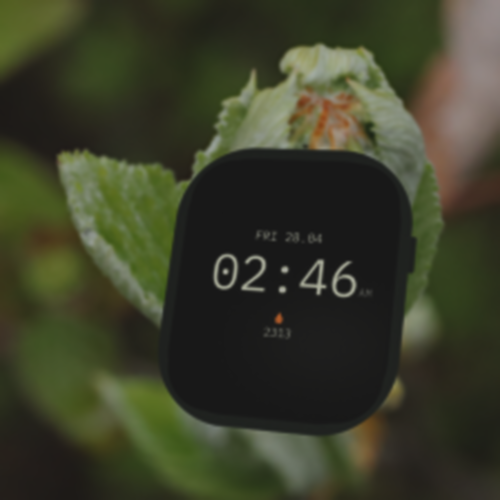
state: 2:46
